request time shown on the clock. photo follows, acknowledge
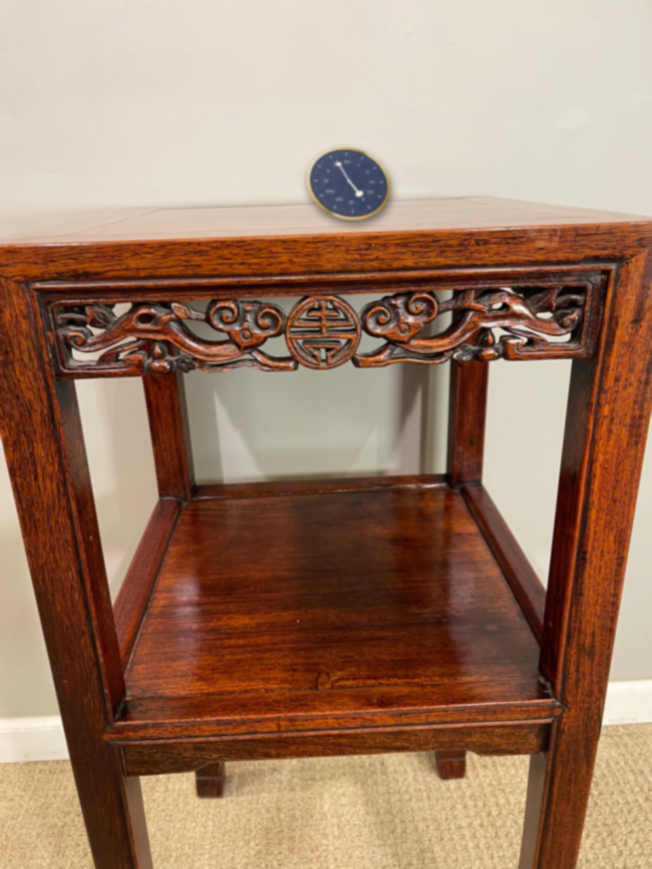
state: 4:56
